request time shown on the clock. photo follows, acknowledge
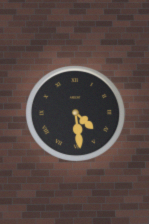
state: 4:29
